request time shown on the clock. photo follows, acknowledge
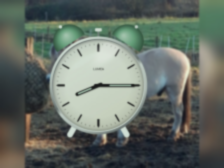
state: 8:15
